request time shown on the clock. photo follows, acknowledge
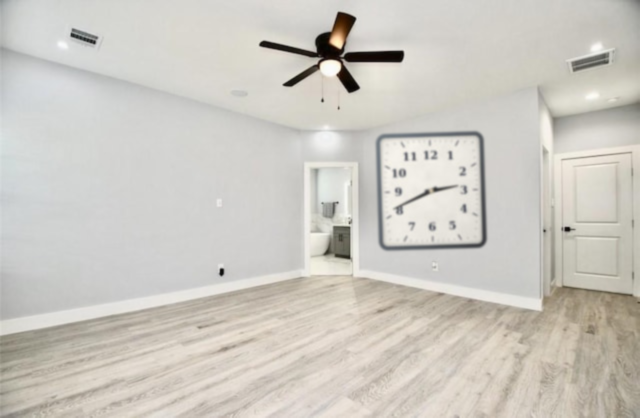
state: 2:41
